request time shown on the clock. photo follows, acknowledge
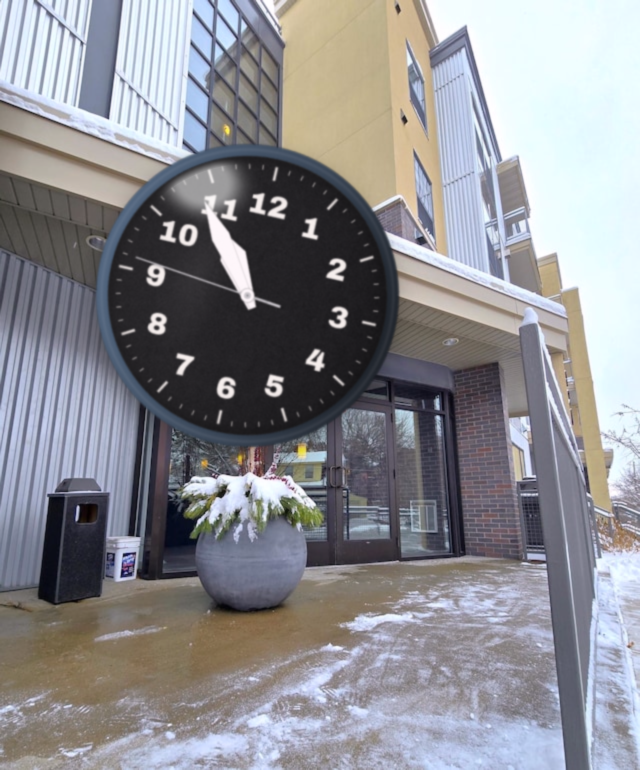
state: 10:53:46
